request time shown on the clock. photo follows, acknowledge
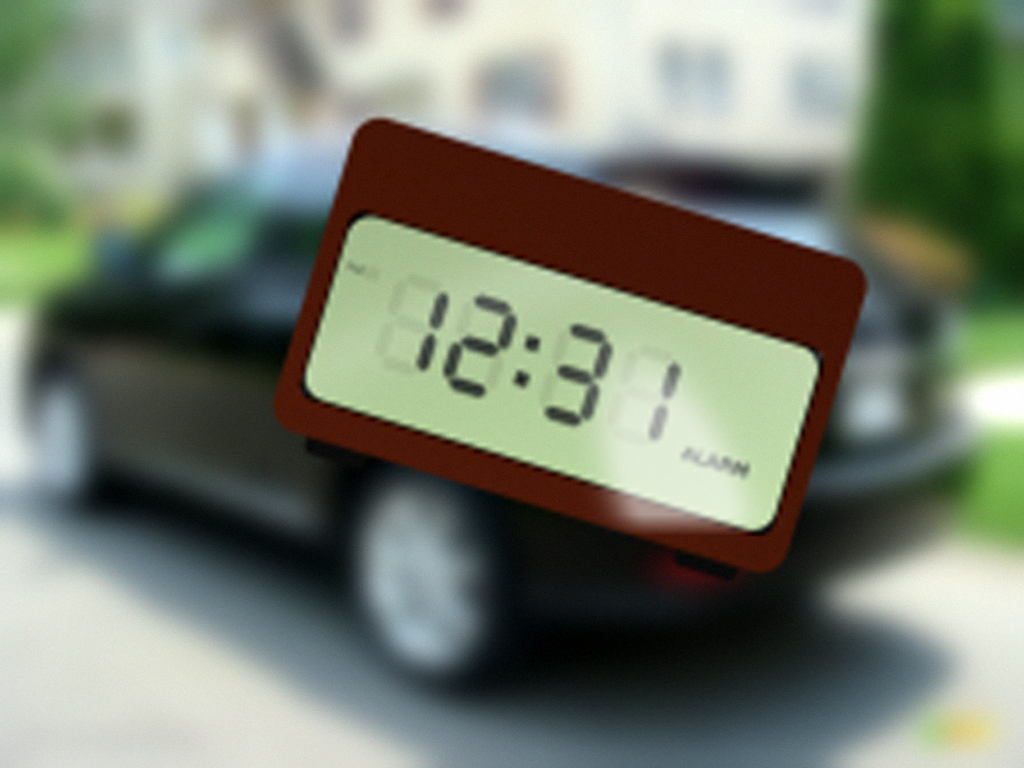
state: 12:31
